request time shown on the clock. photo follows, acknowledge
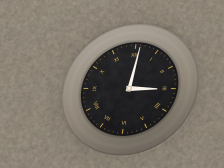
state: 3:01
